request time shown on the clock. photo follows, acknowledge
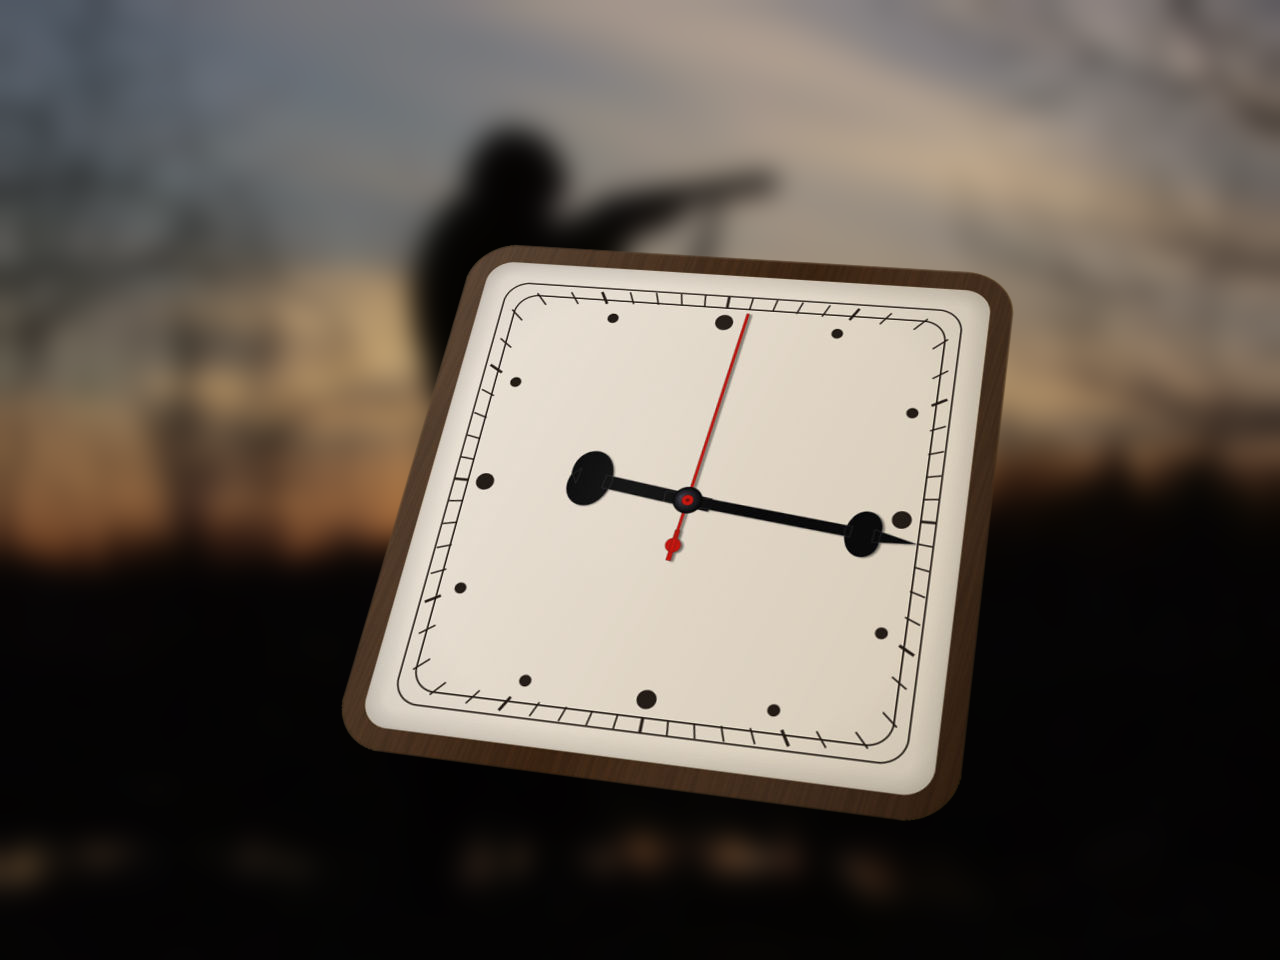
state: 9:16:01
